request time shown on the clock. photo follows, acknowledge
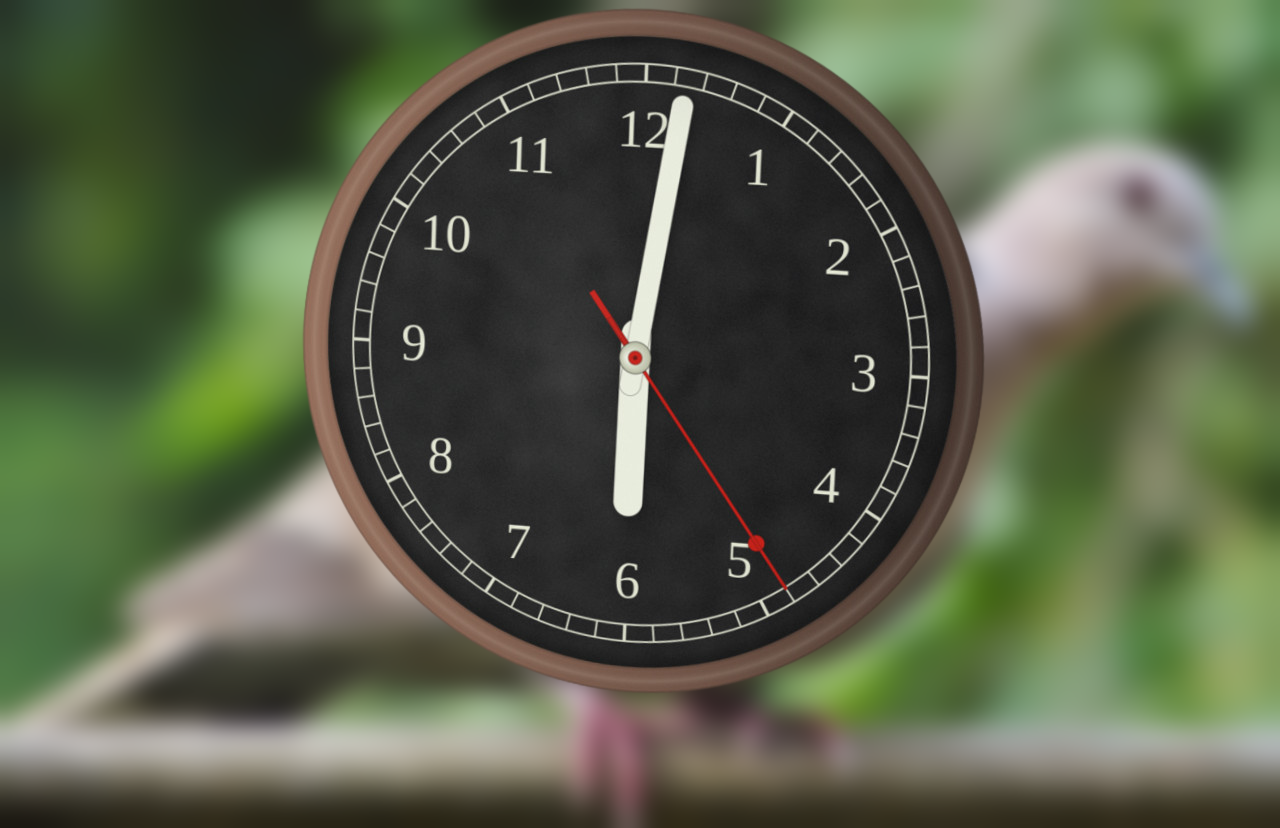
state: 6:01:24
